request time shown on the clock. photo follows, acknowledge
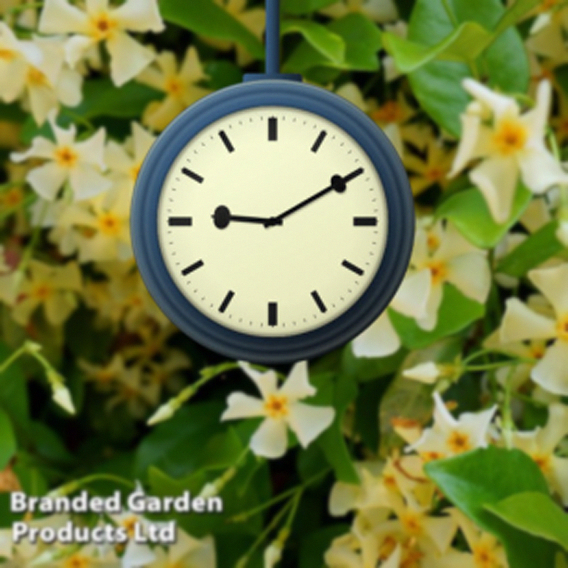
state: 9:10
